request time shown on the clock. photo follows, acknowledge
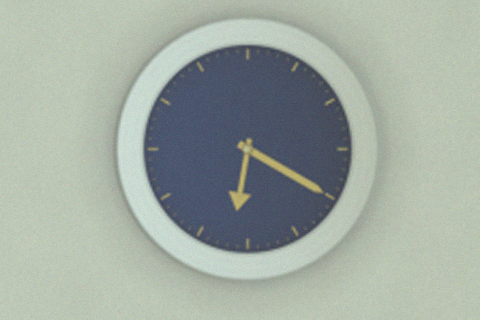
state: 6:20
